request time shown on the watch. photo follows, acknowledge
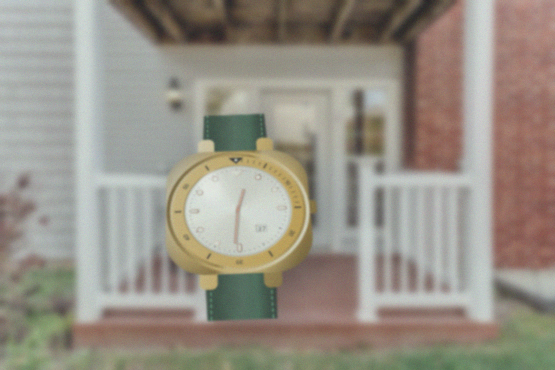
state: 12:31
